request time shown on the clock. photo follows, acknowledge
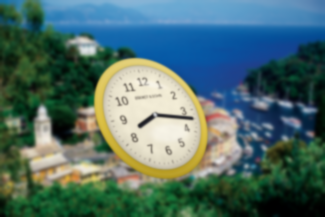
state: 8:17
